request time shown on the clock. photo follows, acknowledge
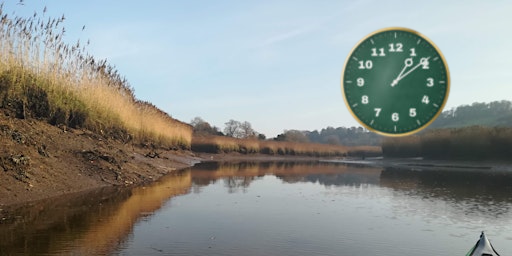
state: 1:09
